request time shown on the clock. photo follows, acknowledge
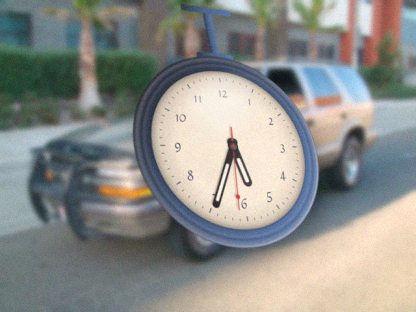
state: 5:34:31
